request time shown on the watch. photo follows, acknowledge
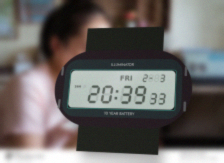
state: 20:39:33
